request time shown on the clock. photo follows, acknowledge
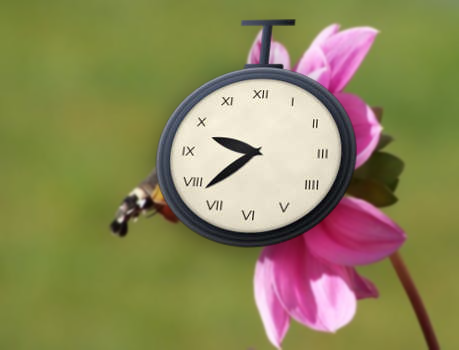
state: 9:38
